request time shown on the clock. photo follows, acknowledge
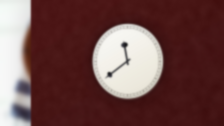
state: 11:39
